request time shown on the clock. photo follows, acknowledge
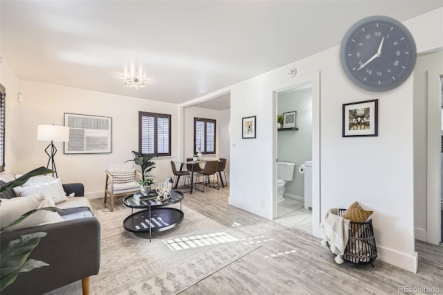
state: 12:39
